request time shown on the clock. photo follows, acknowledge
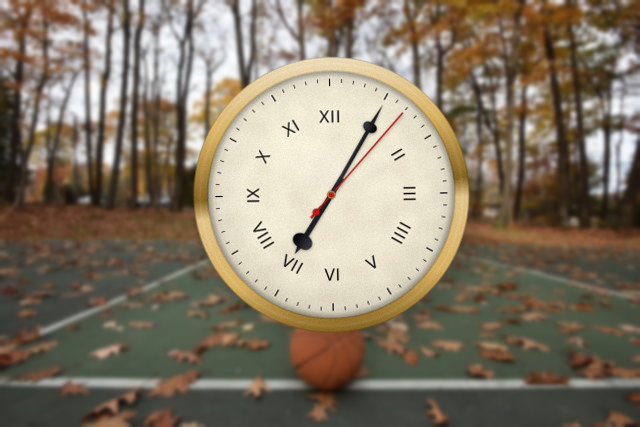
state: 7:05:07
